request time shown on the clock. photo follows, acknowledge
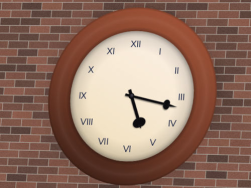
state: 5:17
